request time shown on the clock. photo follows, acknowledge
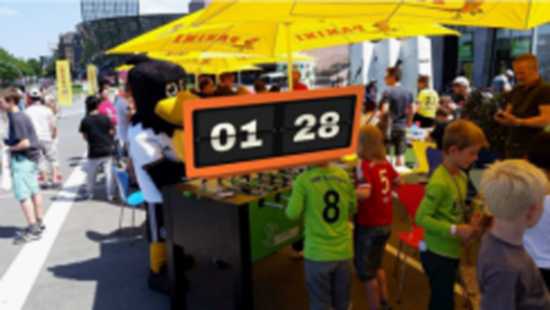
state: 1:28
